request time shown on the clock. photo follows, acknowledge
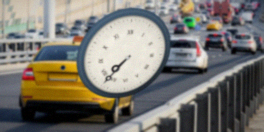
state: 7:37
